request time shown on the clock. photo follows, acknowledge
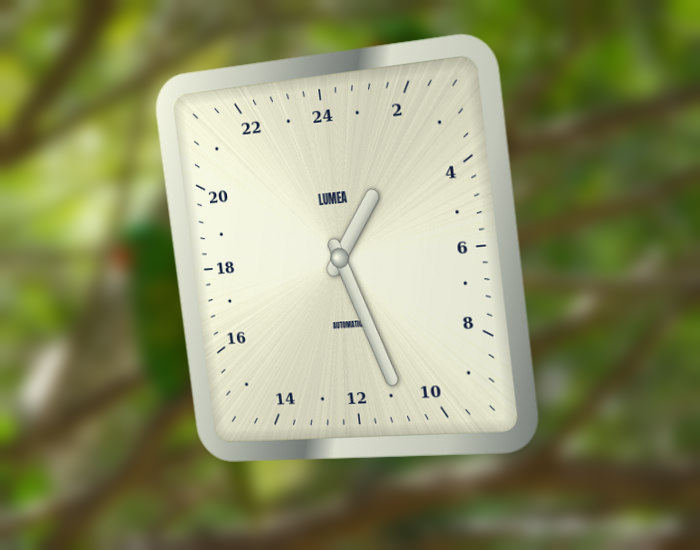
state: 2:27
